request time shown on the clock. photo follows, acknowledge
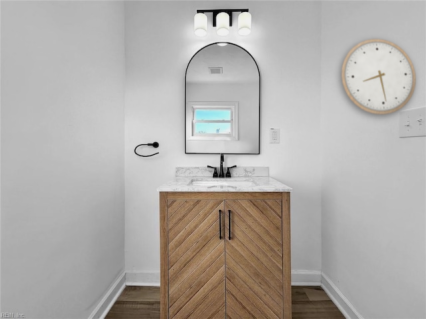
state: 8:29
